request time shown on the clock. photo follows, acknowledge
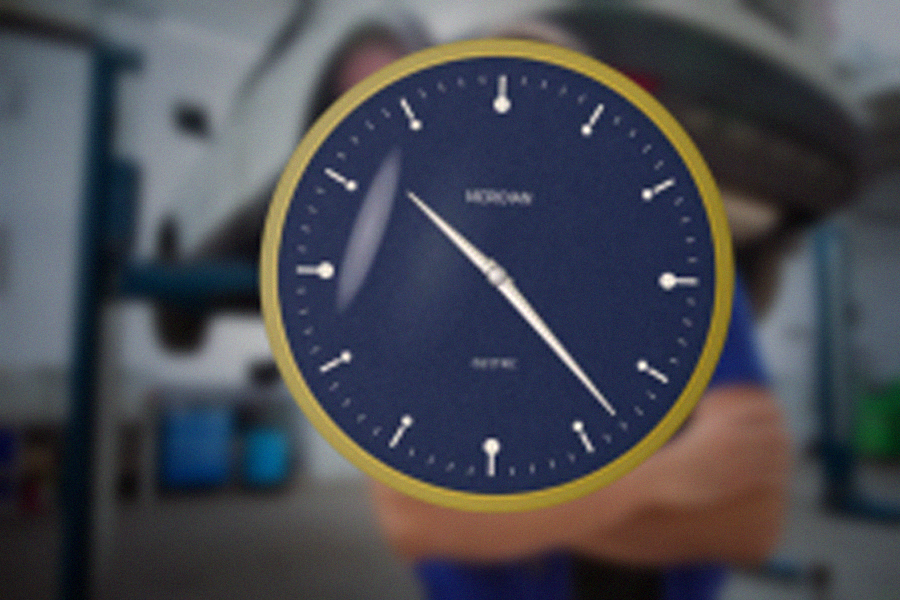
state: 10:23
